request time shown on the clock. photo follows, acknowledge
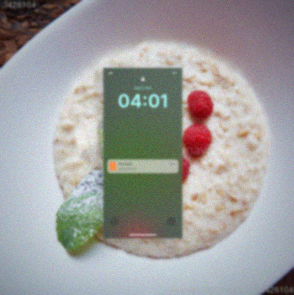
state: 4:01
